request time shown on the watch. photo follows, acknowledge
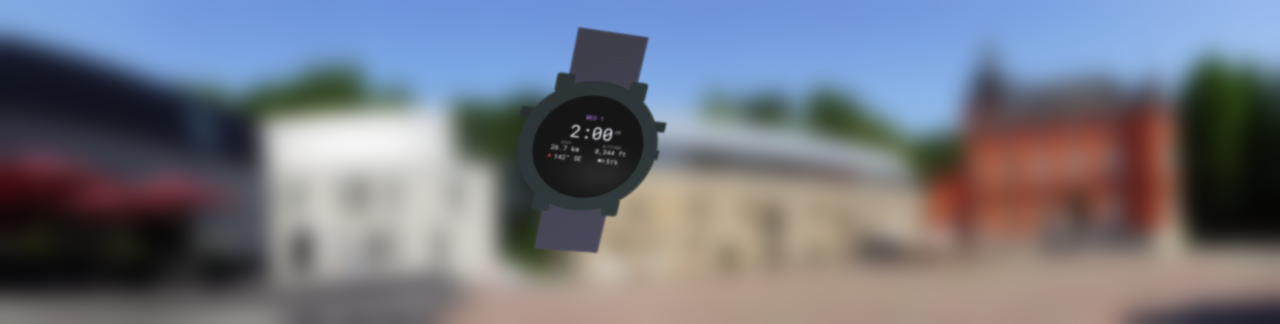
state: 2:00
